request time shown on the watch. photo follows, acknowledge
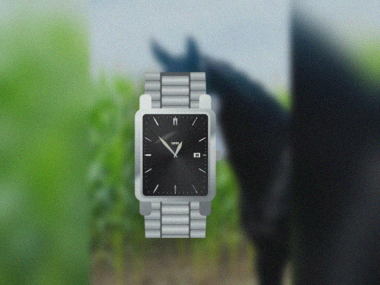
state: 12:53
